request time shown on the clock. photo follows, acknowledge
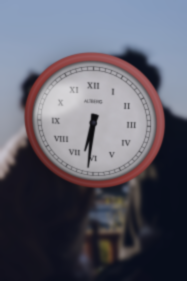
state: 6:31
